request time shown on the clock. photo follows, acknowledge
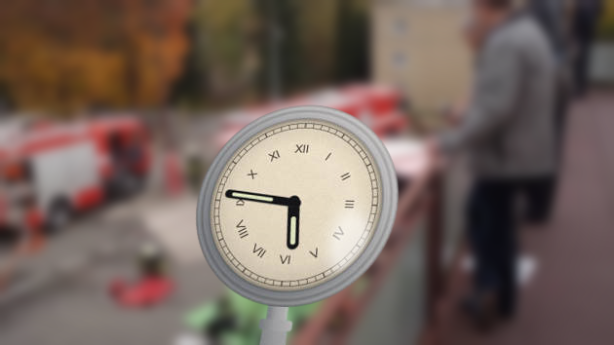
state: 5:46
